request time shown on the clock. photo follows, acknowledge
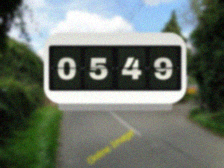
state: 5:49
